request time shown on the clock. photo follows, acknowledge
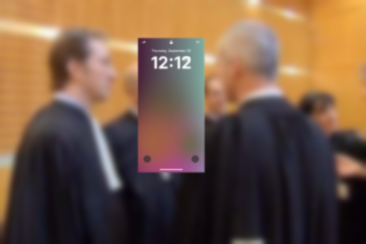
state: 12:12
